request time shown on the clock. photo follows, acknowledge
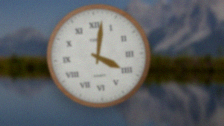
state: 4:02
